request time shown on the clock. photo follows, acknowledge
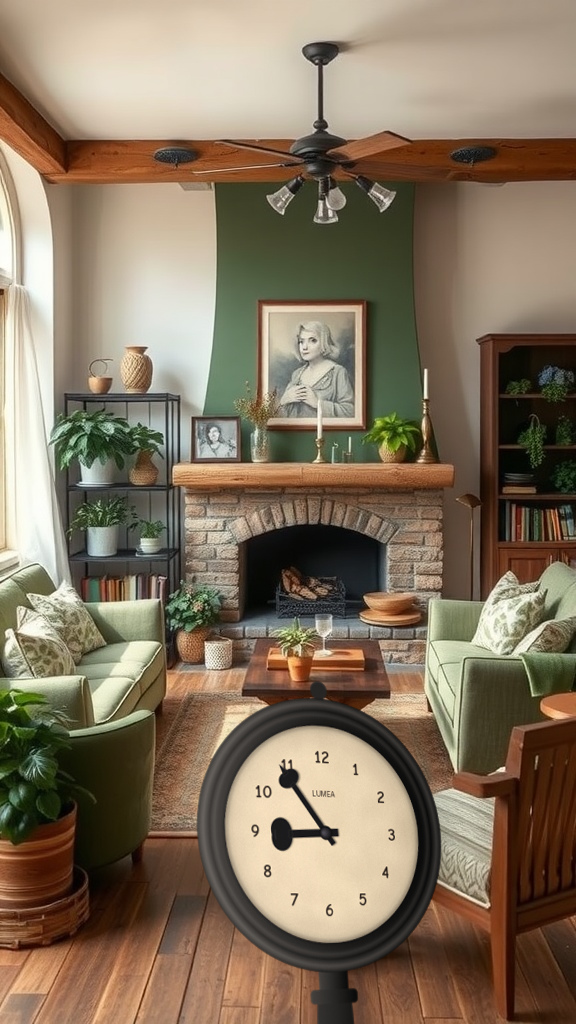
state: 8:54
